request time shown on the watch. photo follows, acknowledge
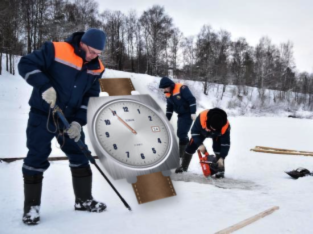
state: 10:55
